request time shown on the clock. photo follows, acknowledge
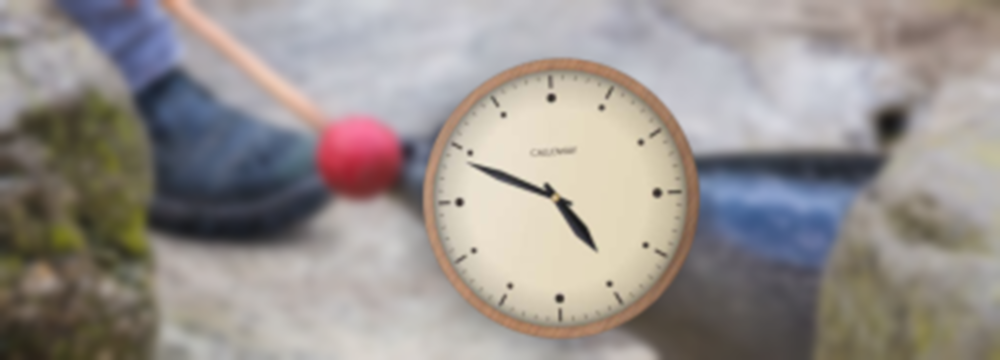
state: 4:49
